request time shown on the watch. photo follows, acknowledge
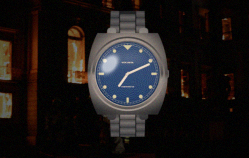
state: 7:11
